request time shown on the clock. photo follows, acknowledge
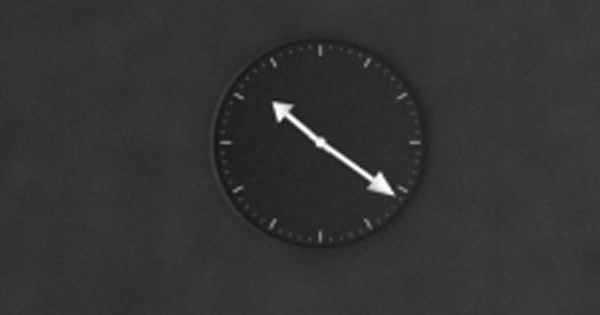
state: 10:21
